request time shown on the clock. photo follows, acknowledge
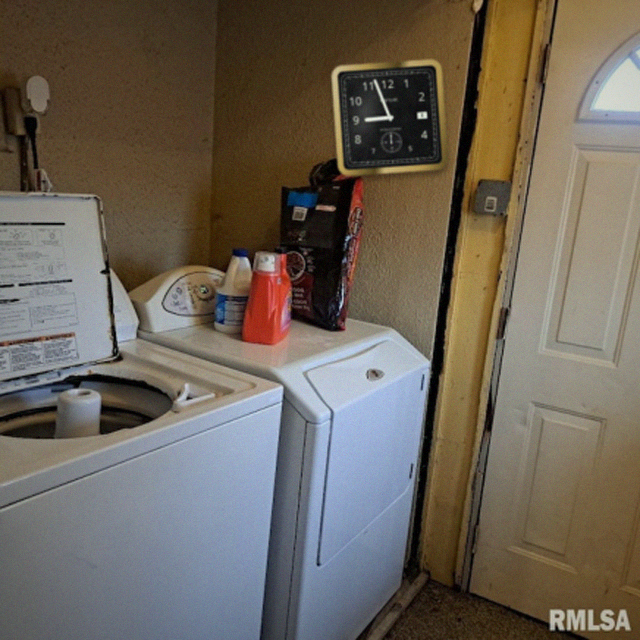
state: 8:57
